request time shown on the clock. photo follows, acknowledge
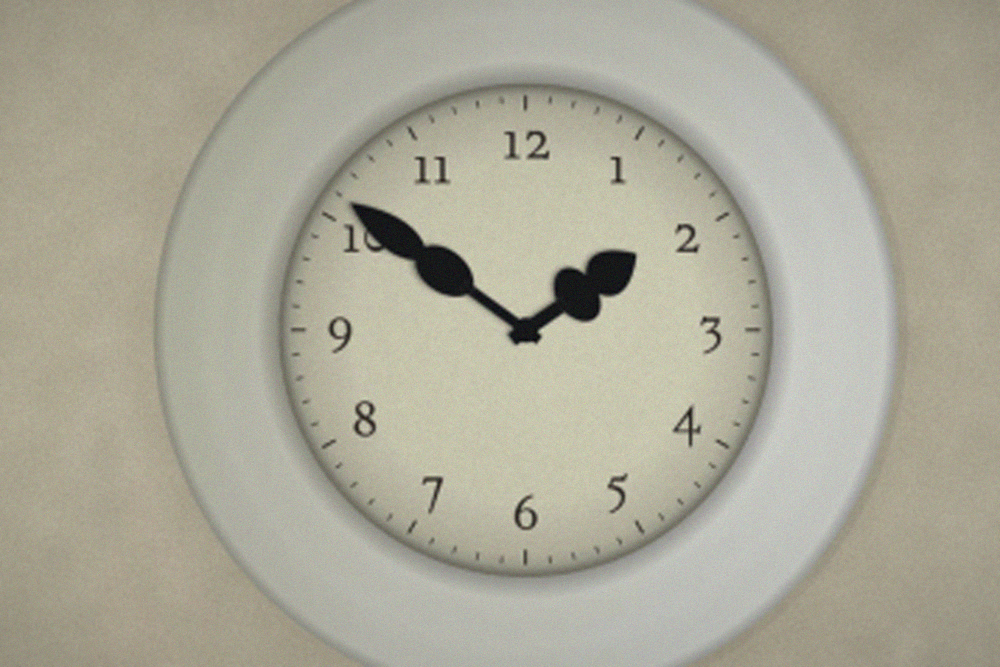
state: 1:51
